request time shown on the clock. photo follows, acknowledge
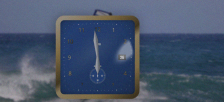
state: 5:59
